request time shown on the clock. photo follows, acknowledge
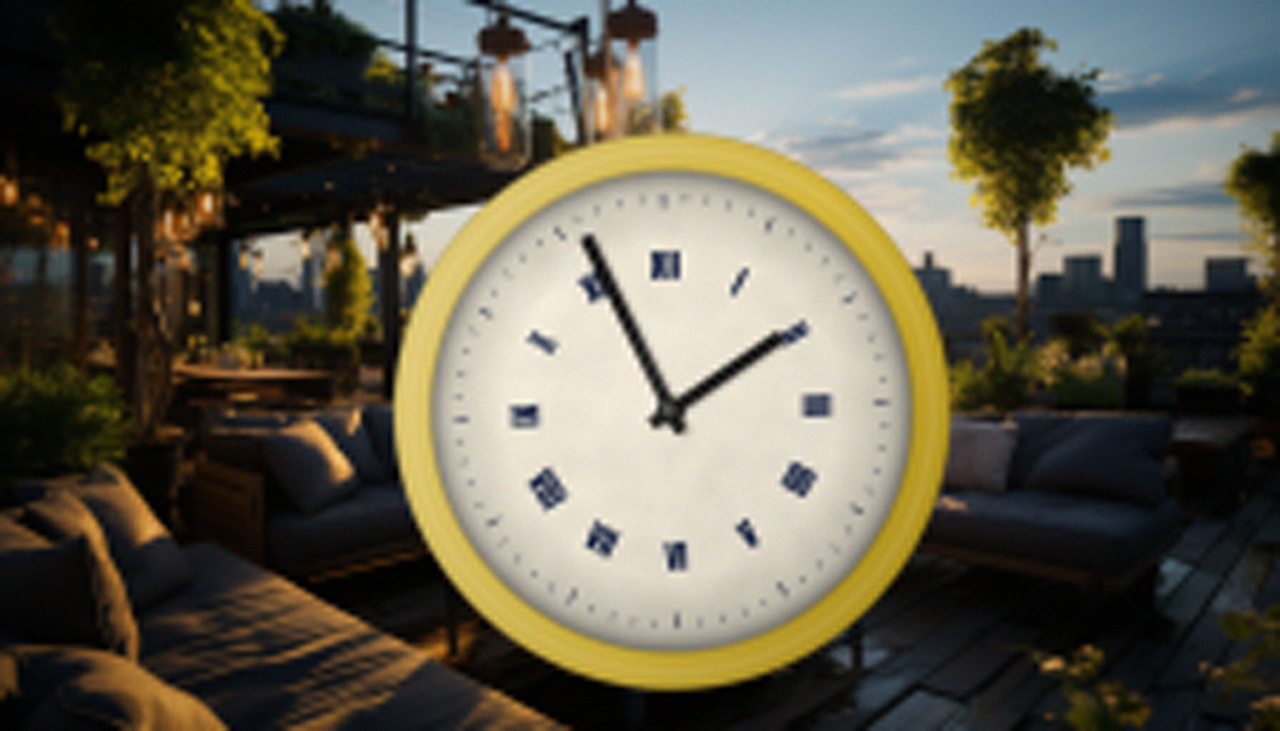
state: 1:56
